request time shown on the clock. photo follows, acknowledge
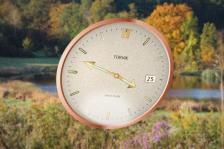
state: 3:48
